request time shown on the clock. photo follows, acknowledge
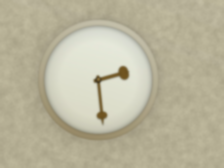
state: 2:29
